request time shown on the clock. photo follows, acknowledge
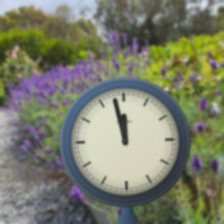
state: 11:58
